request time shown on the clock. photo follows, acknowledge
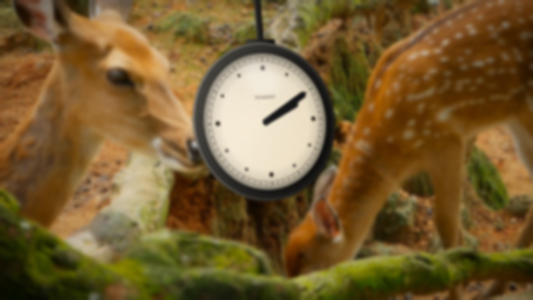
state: 2:10
